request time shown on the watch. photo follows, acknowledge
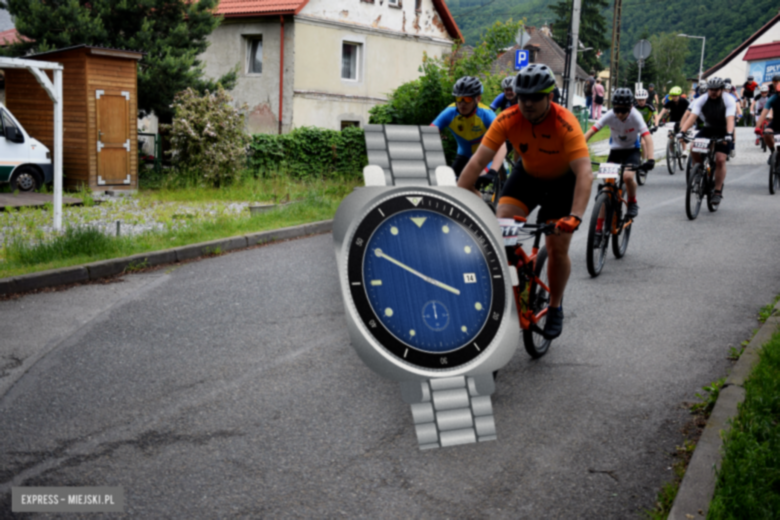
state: 3:50
